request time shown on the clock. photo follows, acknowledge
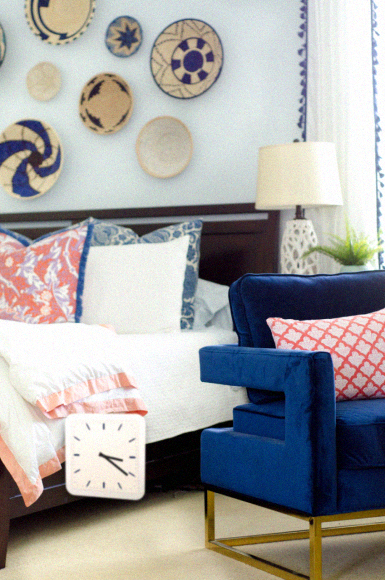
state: 3:21
